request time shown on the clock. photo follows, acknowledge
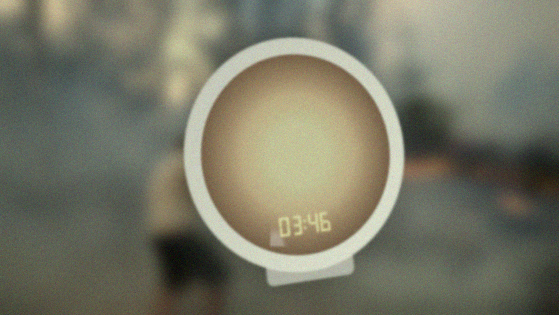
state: 3:46
